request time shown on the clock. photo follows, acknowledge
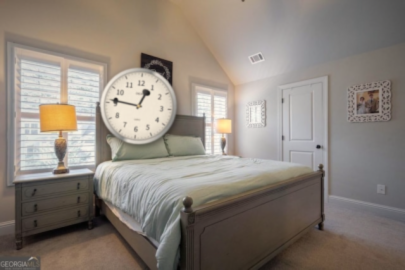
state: 12:46
